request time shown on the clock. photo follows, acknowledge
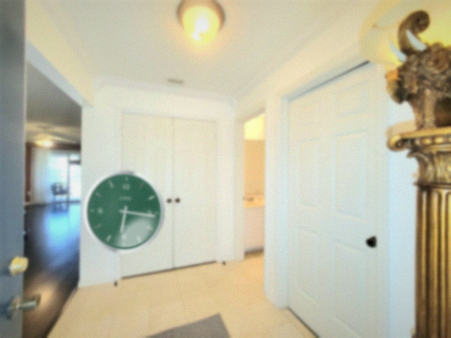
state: 6:16
